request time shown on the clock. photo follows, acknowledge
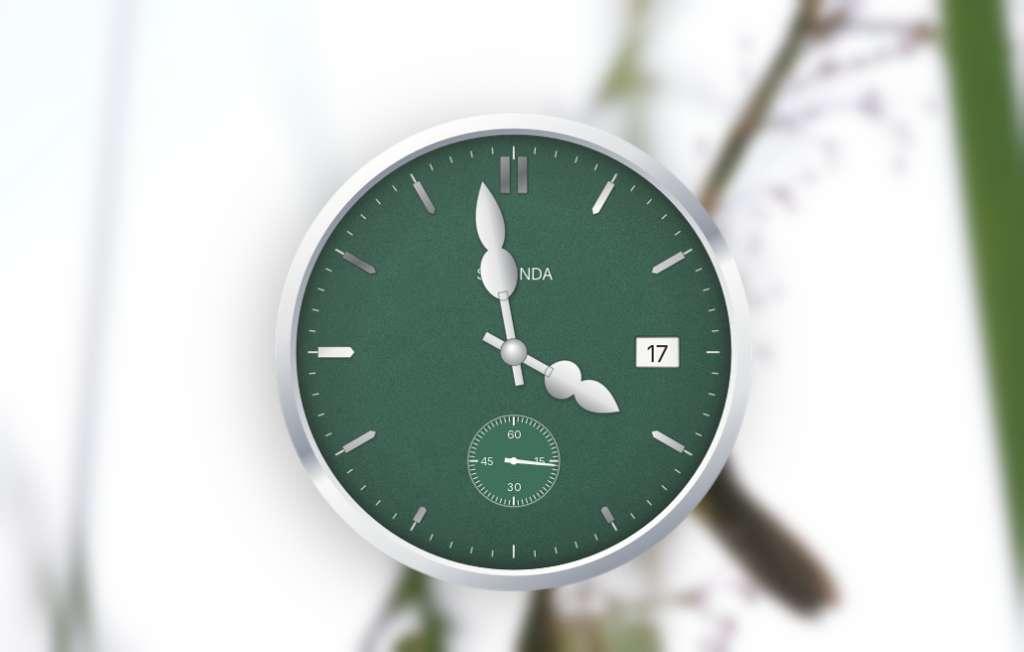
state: 3:58:16
